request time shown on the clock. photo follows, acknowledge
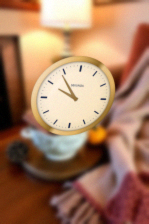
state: 9:54
